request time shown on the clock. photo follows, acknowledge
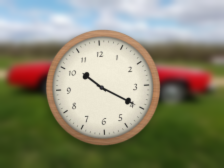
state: 10:20
